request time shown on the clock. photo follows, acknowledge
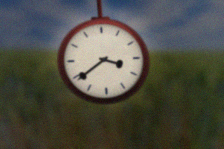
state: 3:39
